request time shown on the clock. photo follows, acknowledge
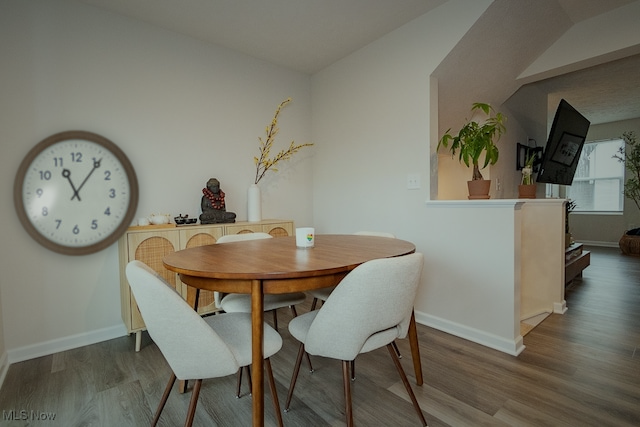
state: 11:06
